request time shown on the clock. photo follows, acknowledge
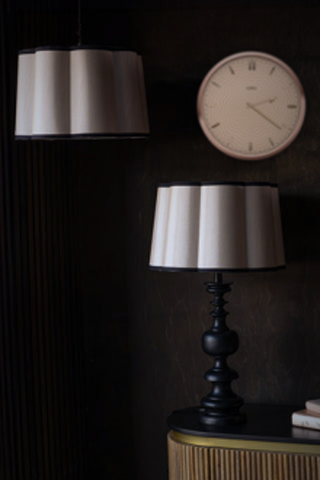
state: 2:21
